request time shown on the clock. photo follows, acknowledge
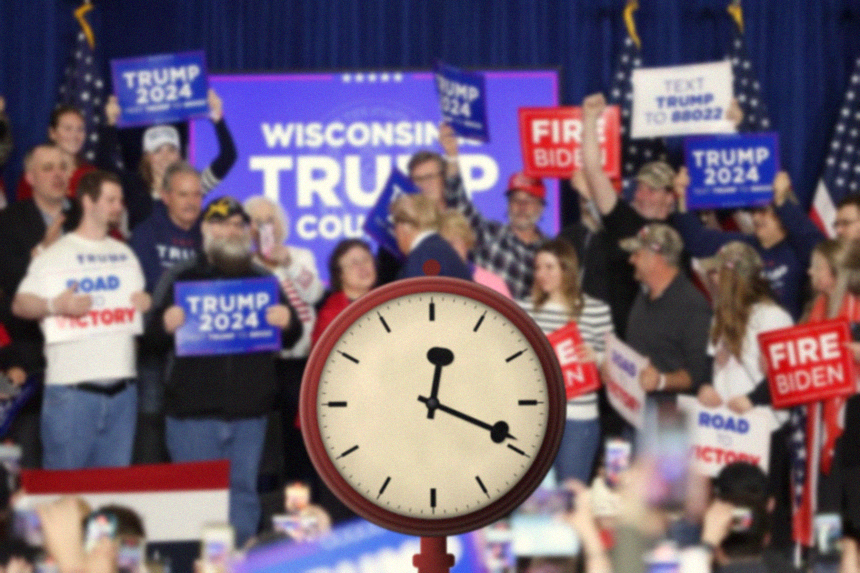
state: 12:19
